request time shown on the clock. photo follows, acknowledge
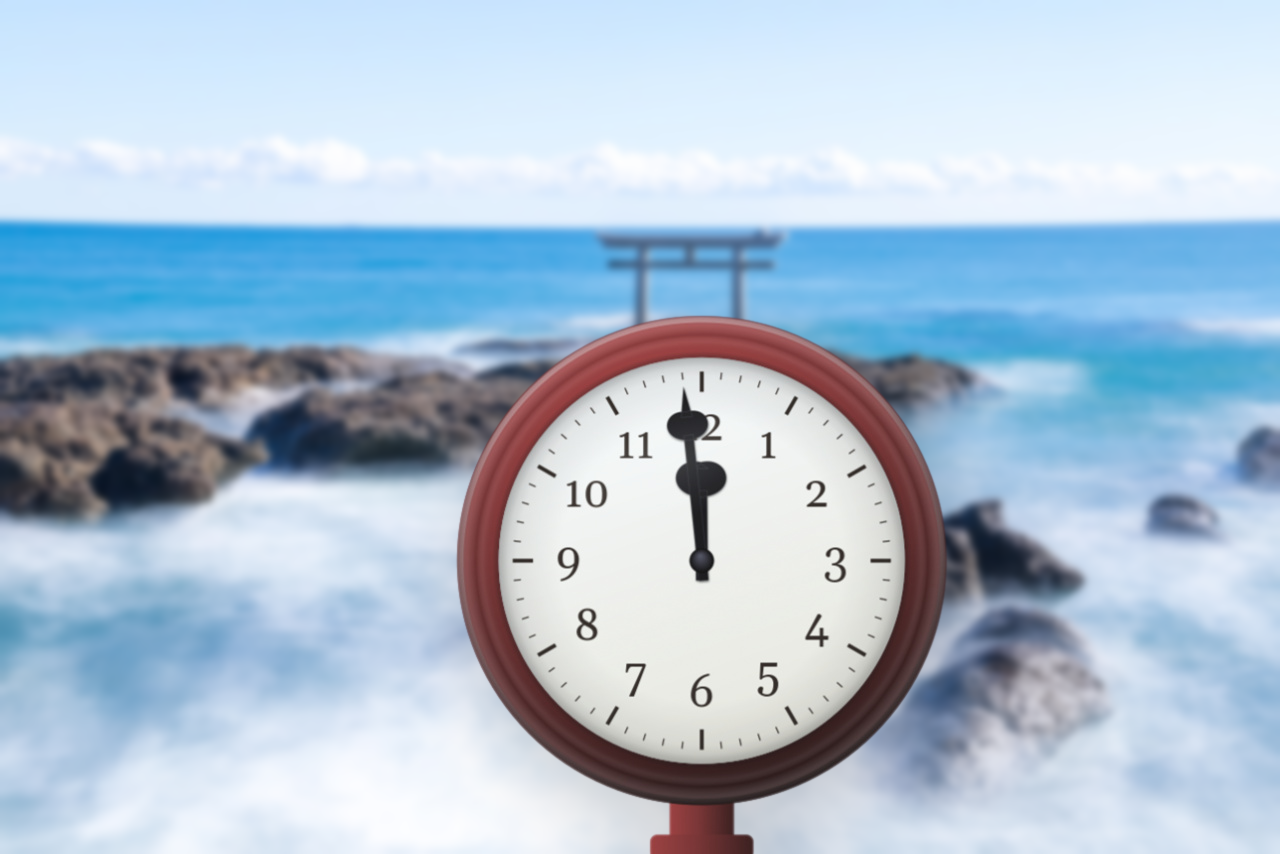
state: 11:59
